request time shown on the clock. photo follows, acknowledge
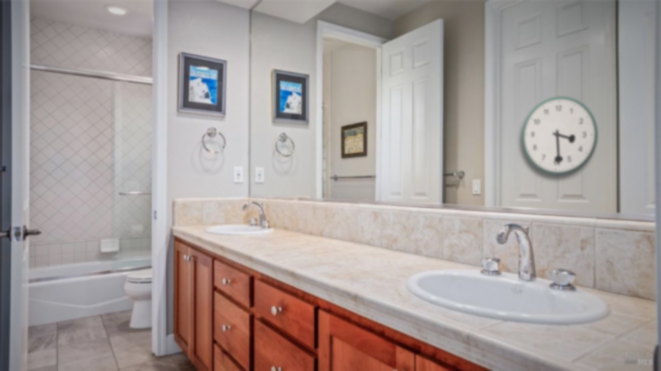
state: 3:29
